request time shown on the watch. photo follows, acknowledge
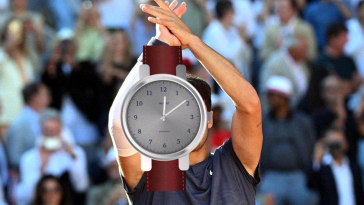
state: 12:09
